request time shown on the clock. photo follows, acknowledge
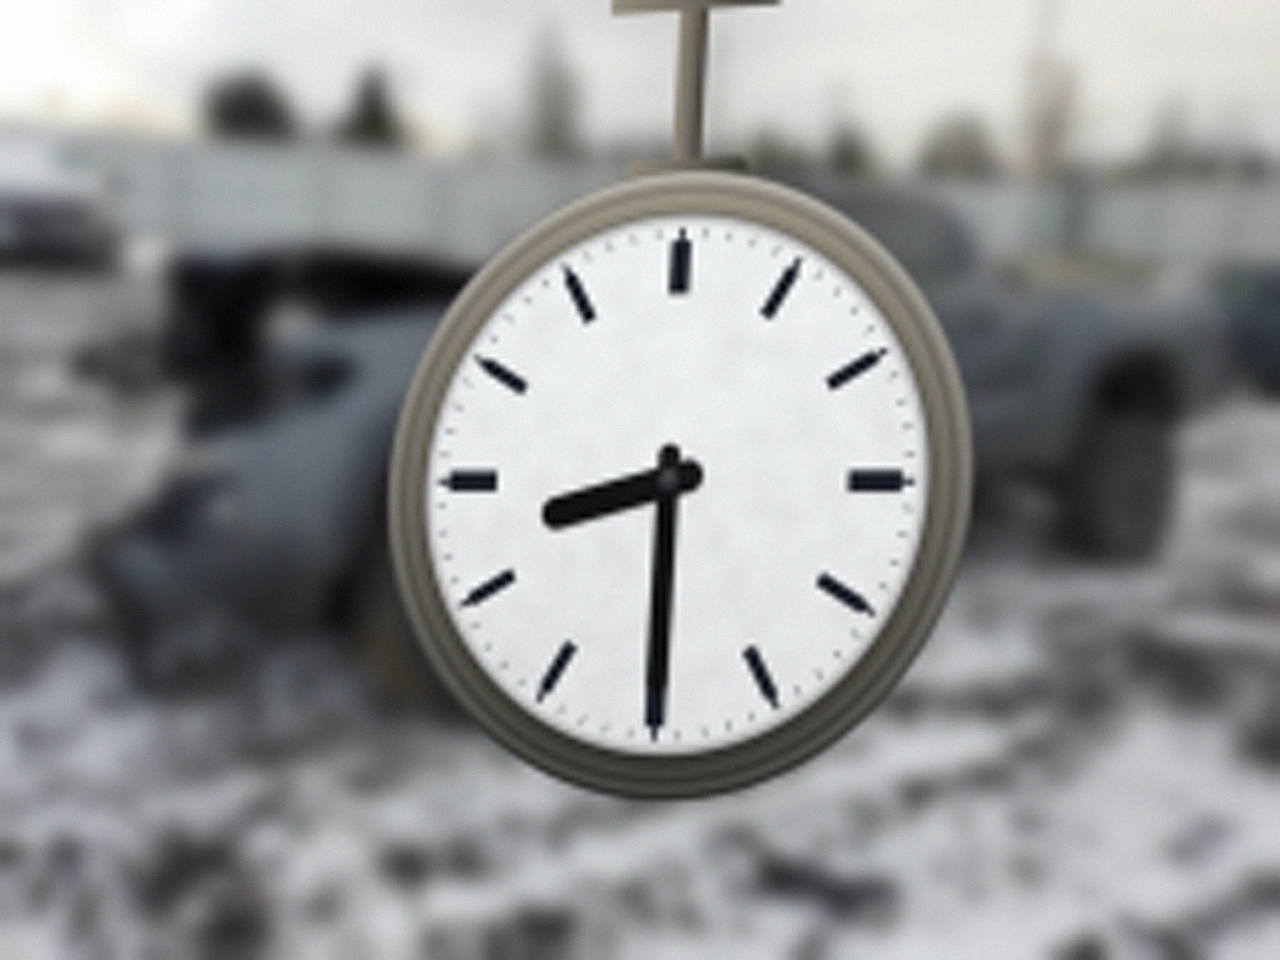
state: 8:30
